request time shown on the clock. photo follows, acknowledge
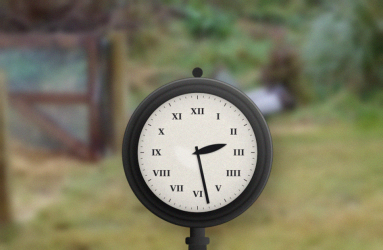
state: 2:28
